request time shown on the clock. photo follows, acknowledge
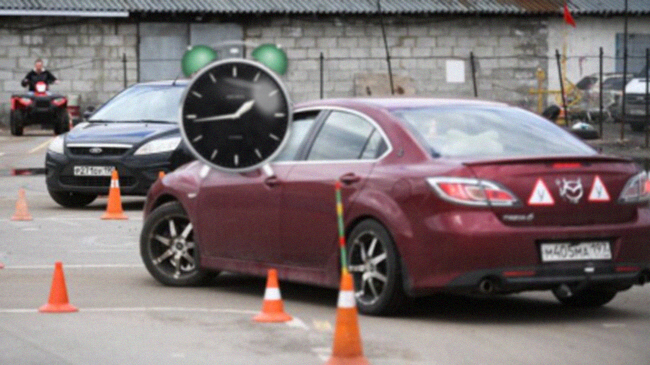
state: 1:44
